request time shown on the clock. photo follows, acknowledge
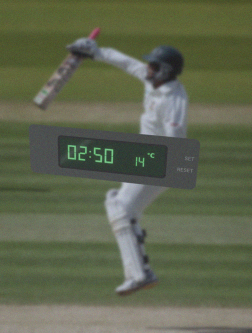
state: 2:50
